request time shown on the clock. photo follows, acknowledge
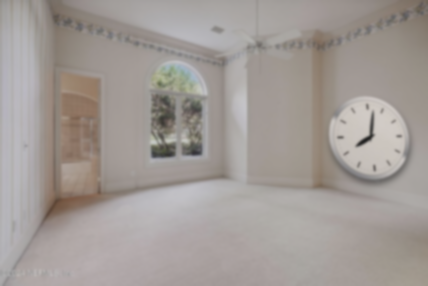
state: 8:02
